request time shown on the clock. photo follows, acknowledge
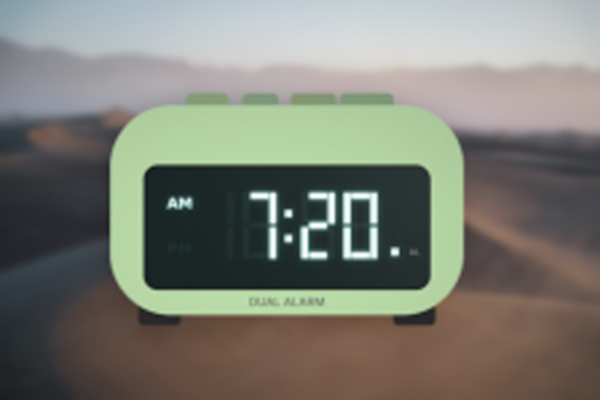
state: 7:20
